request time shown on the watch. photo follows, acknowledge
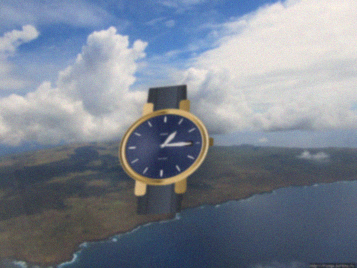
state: 1:15
